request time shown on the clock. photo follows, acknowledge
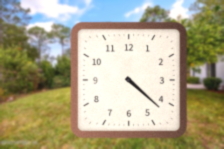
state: 4:22
